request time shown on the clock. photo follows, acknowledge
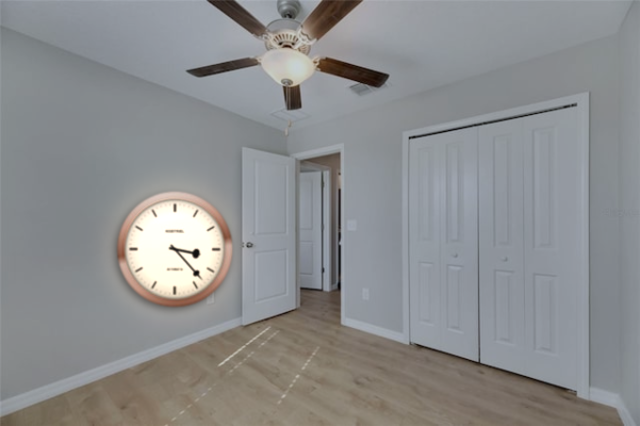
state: 3:23
